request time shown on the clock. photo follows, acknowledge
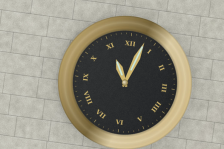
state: 11:03
